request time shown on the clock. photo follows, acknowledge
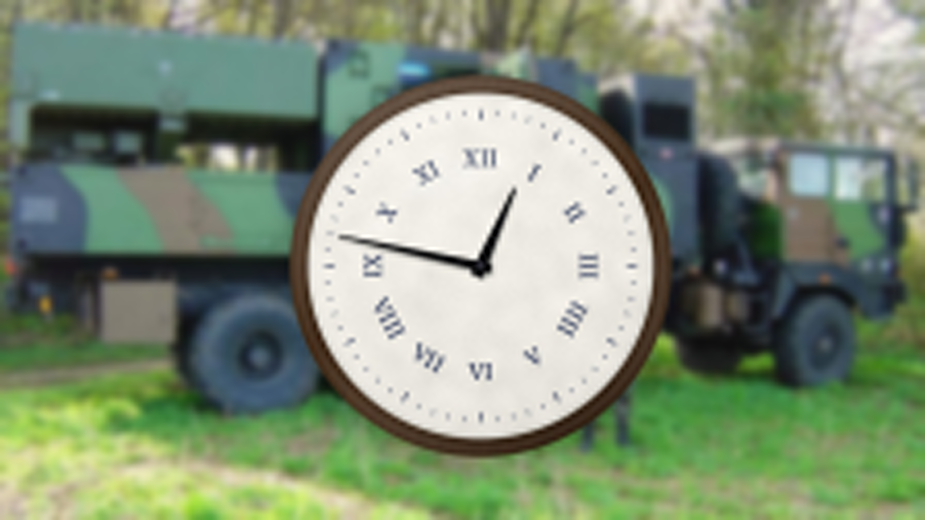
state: 12:47
